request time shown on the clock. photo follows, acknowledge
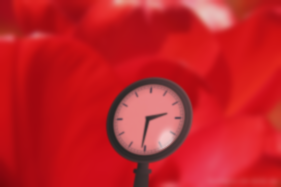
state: 2:31
